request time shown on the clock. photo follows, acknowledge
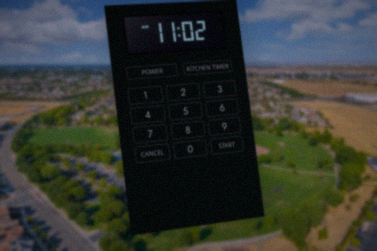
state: 11:02
